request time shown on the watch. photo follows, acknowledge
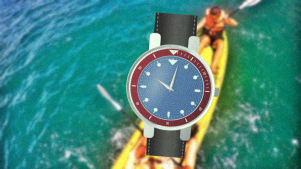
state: 10:02
